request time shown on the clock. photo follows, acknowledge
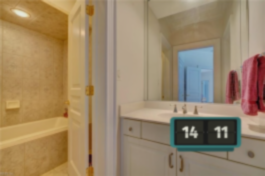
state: 14:11
